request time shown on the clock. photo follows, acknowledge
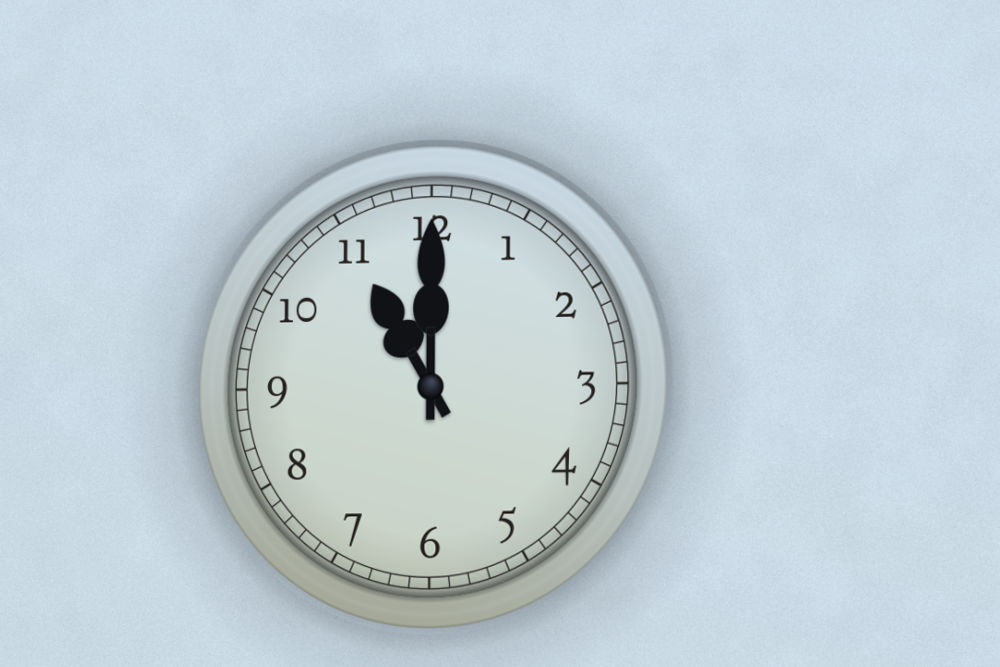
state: 11:00
